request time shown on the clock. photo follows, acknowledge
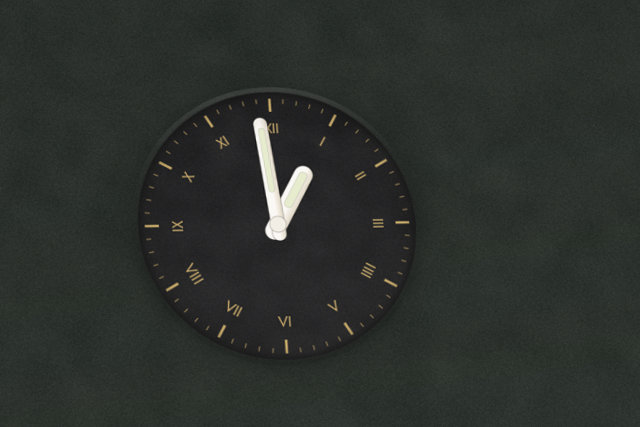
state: 12:59
